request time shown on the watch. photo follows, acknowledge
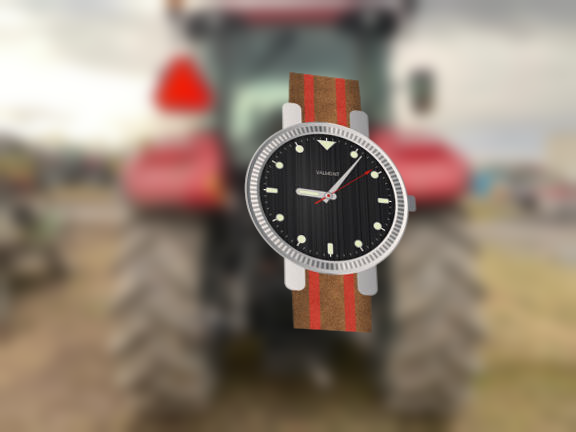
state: 9:06:09
